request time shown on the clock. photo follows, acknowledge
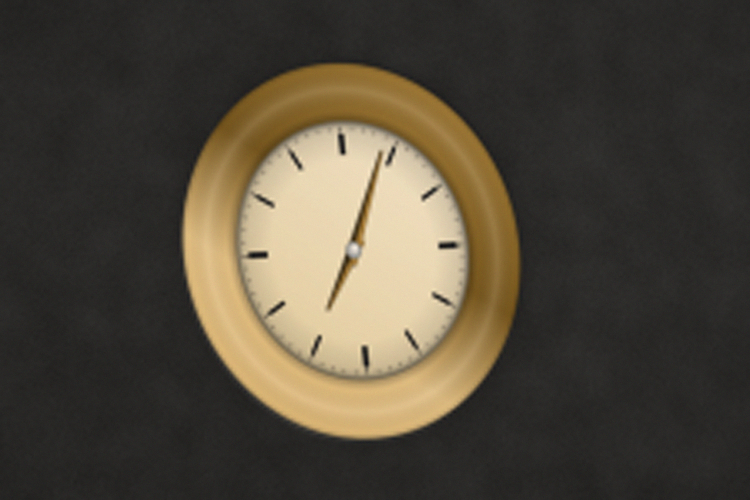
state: 7:04
